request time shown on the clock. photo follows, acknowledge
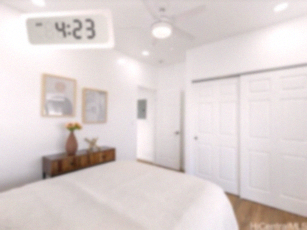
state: 4:23
